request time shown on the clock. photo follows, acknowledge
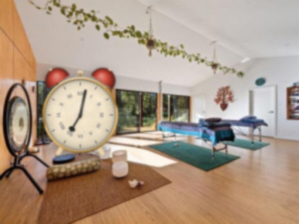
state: 7:02
